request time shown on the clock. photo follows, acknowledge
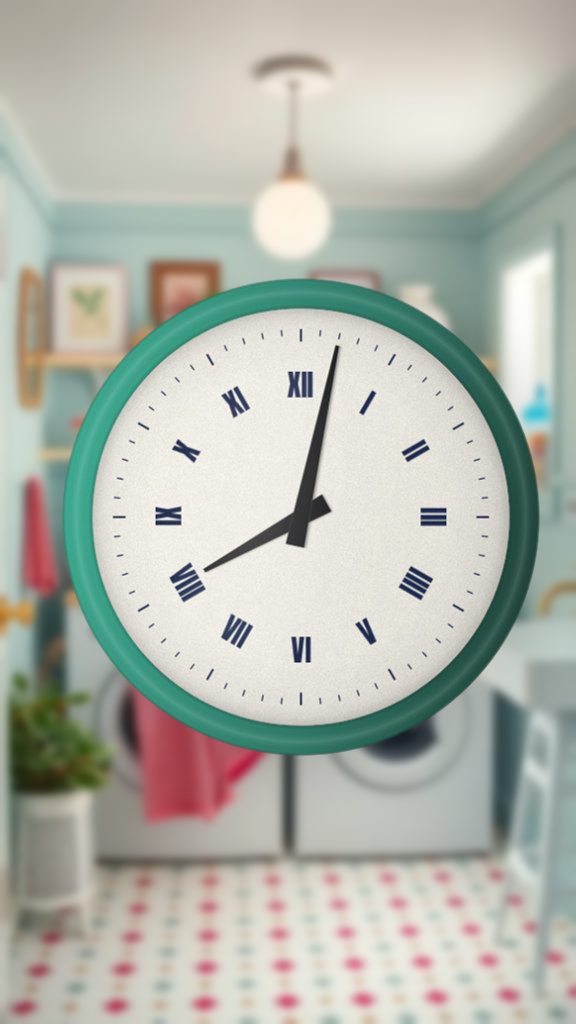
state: 8:02
